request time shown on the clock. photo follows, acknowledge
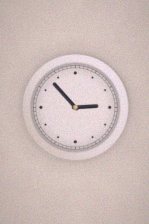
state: 2:53
